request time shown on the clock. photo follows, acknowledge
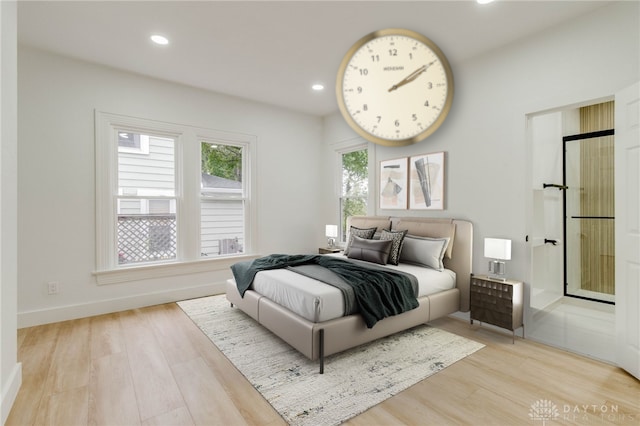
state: 2:10
